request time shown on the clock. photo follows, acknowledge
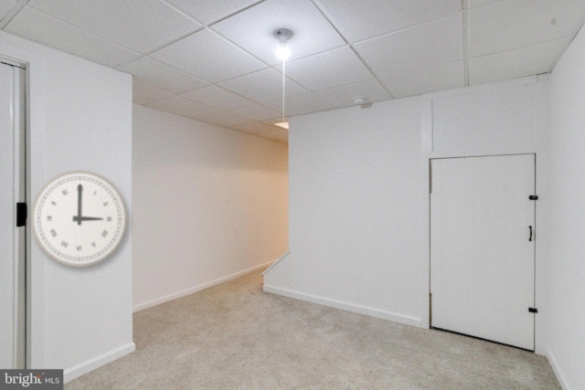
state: 3:00
